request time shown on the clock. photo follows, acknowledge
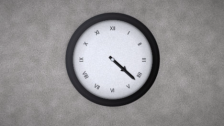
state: 4:22
